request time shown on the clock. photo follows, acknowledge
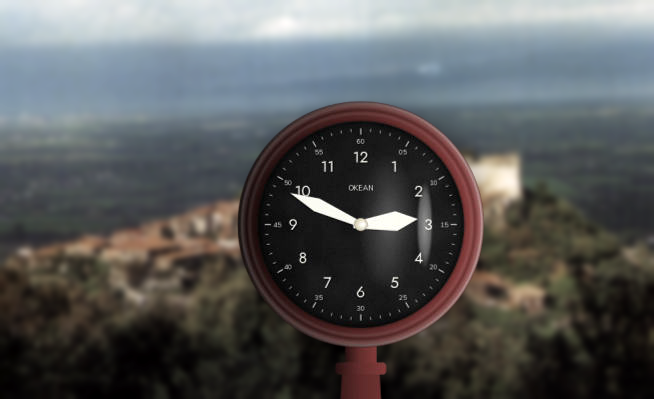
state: 2:49
